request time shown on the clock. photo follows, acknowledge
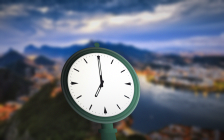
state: 7:00
